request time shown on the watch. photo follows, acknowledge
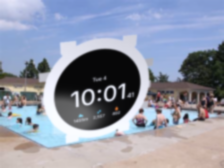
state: 10:01
